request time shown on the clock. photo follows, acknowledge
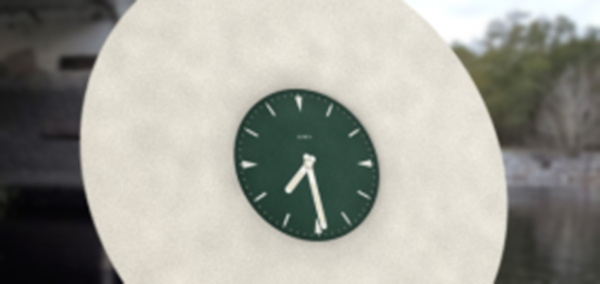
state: 7:29
